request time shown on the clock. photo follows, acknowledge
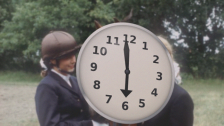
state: 5:59
